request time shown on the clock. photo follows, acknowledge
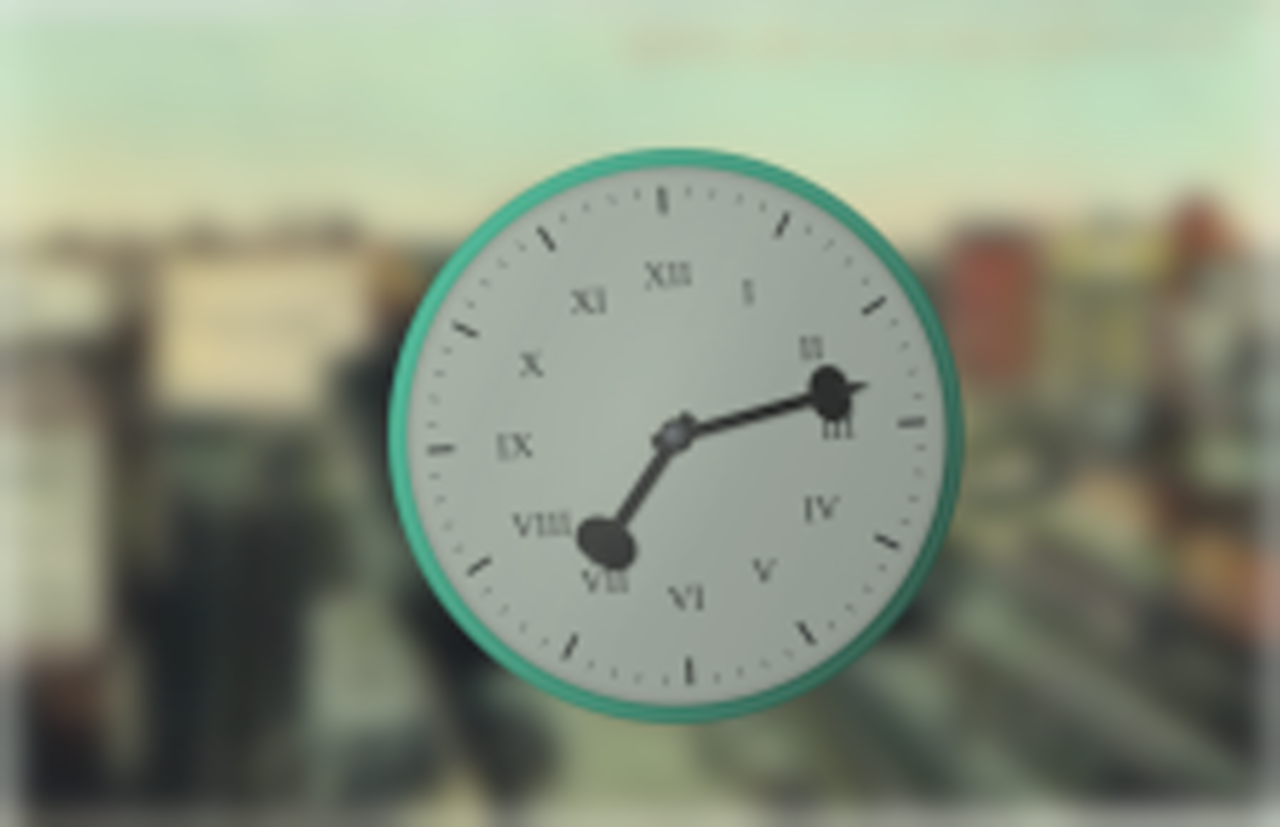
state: 7:13
